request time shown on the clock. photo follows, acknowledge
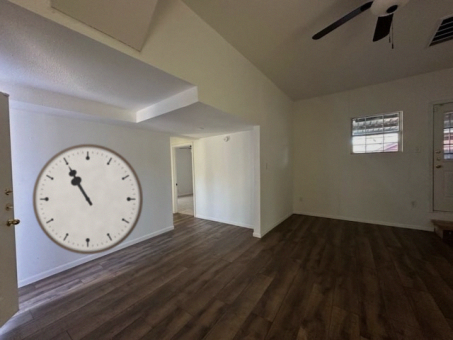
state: 10:55
